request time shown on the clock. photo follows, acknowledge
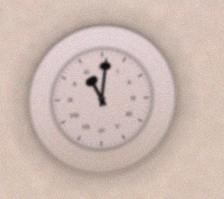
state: 11:01
